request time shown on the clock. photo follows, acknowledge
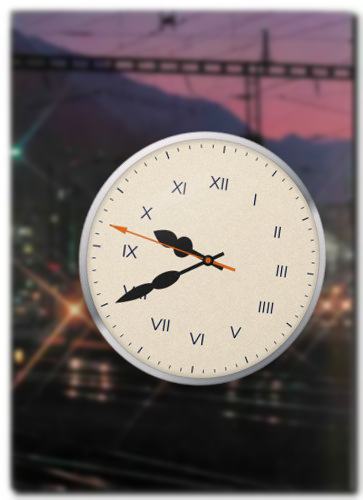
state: 9:39:47
